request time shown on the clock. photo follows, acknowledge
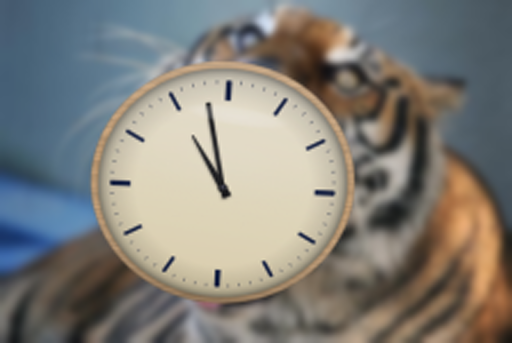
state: 10:58
